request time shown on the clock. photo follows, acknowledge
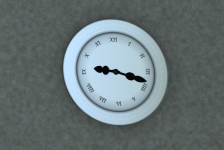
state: 9:18
